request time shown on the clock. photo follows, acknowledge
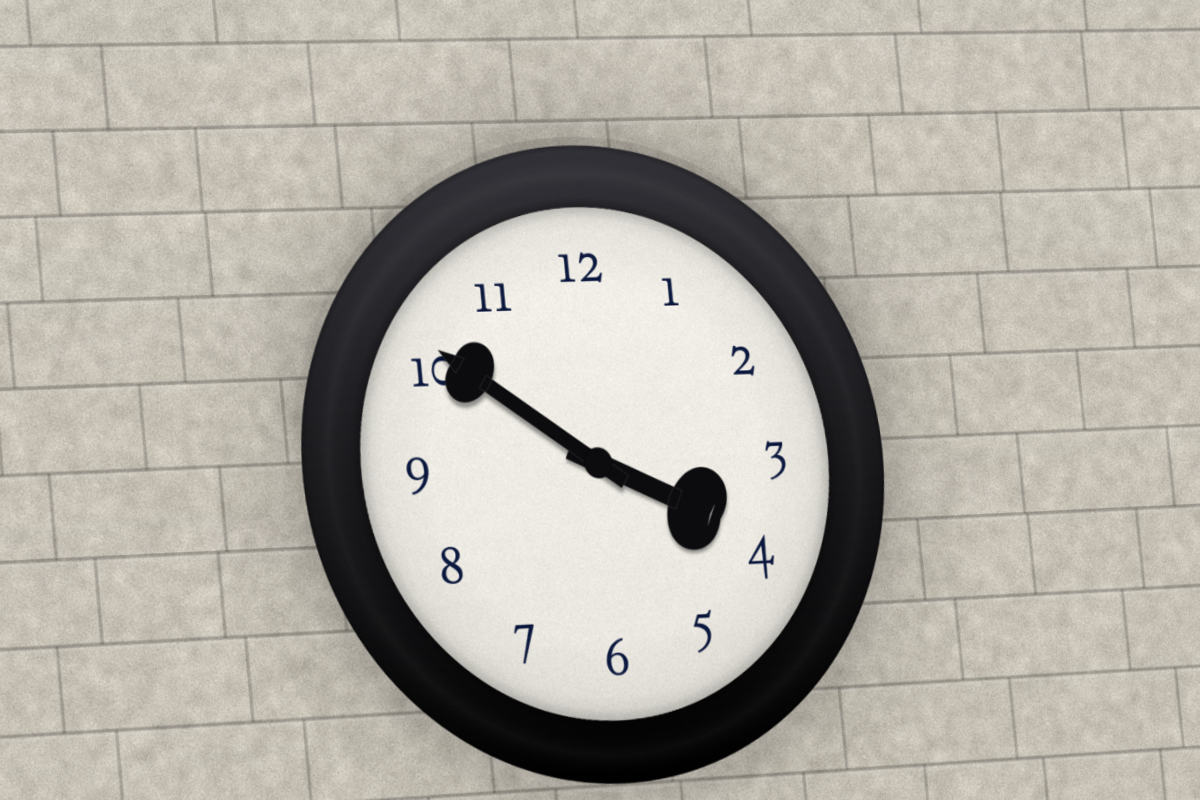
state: 3:51
